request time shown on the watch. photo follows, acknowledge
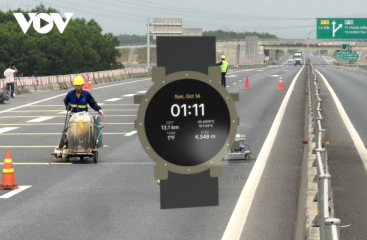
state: 1:11
